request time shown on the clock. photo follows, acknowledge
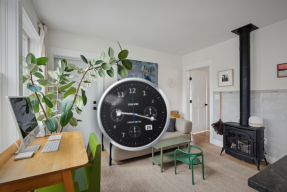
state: 9:18
